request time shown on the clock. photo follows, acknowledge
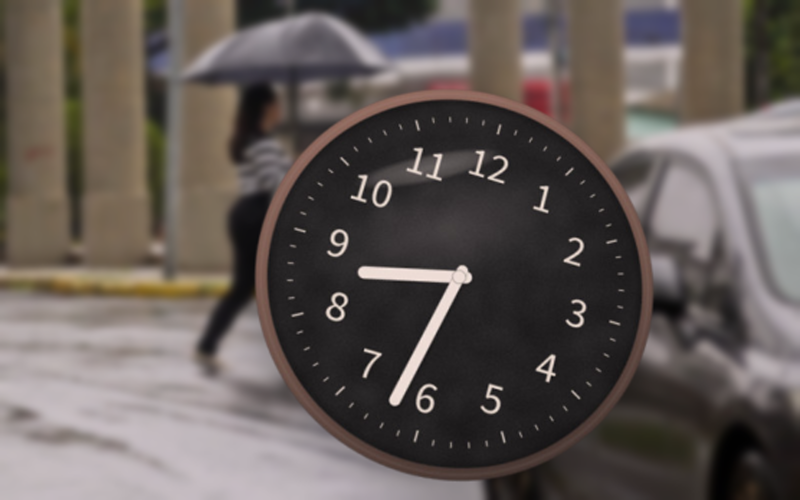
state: 8:32
